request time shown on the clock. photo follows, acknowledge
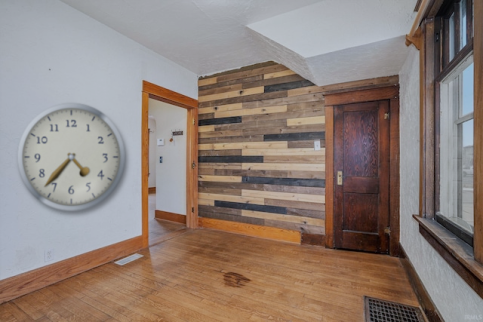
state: 4:37
